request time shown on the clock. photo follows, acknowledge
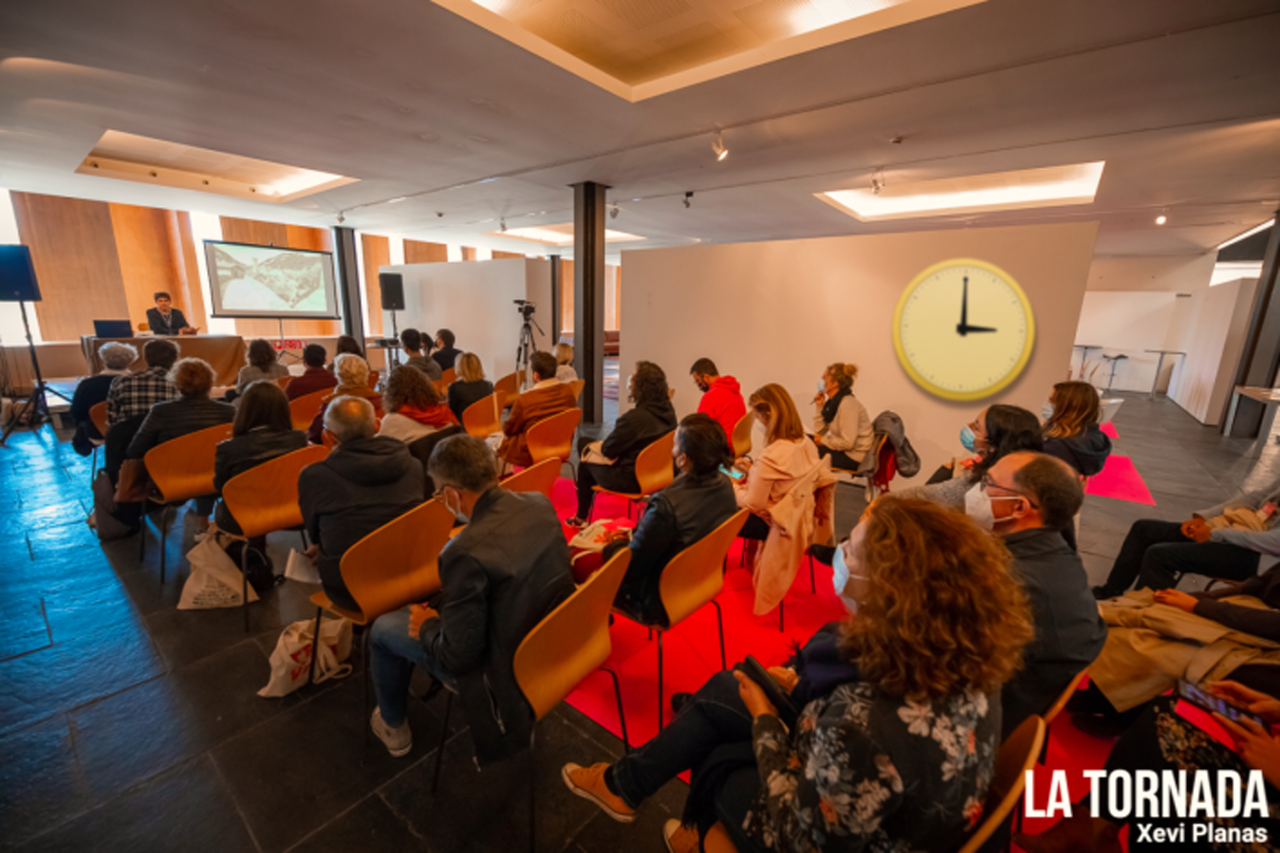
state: 3:00
